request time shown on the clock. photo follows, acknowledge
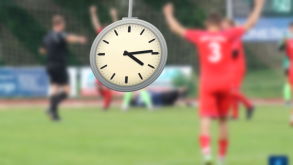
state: 4:14
